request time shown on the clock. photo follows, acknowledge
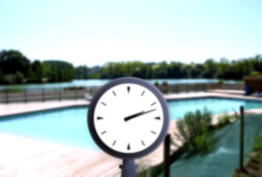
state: 2:12
